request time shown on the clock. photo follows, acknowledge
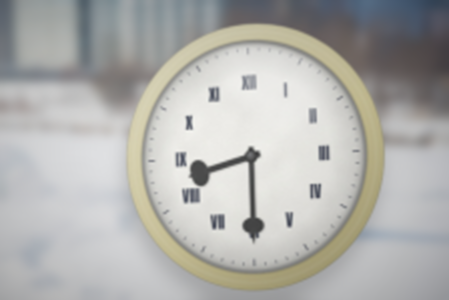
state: 8:30
